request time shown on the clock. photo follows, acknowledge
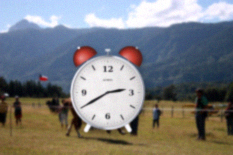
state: 2:40
